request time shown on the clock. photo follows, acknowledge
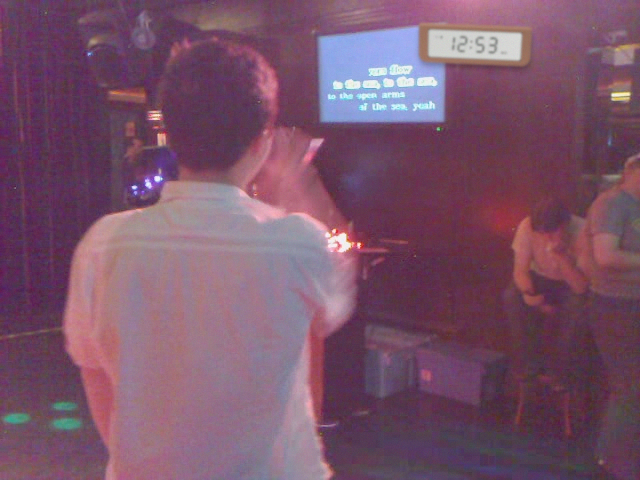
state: 12:53
